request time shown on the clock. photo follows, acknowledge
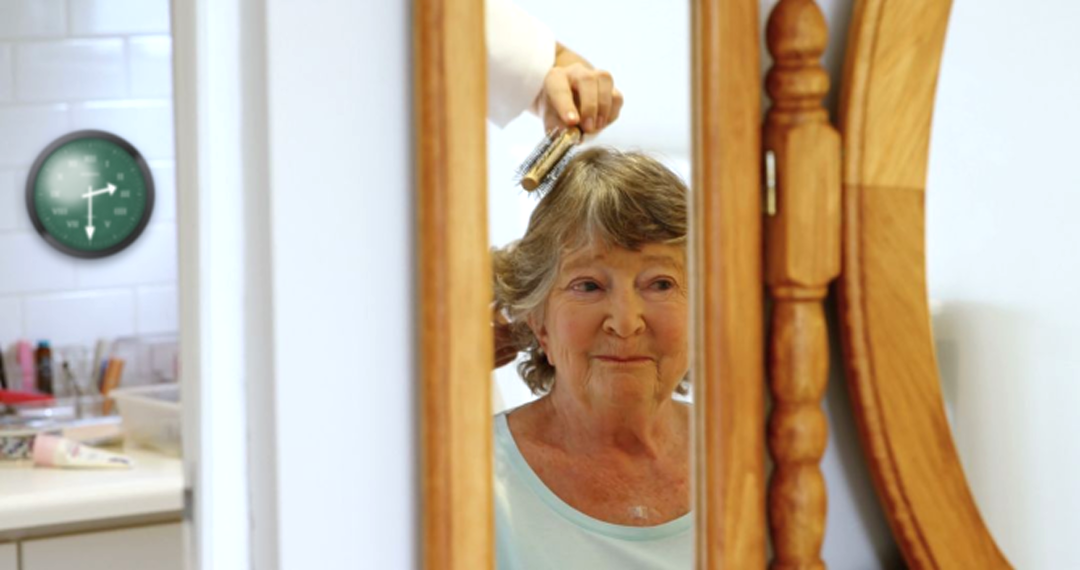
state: 2:30
